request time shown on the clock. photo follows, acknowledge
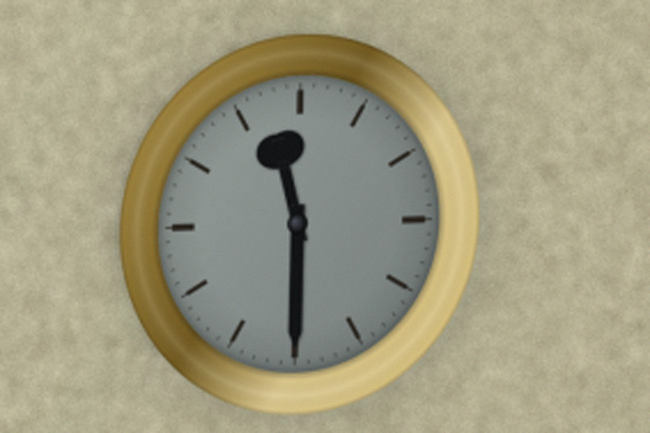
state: 11:30
